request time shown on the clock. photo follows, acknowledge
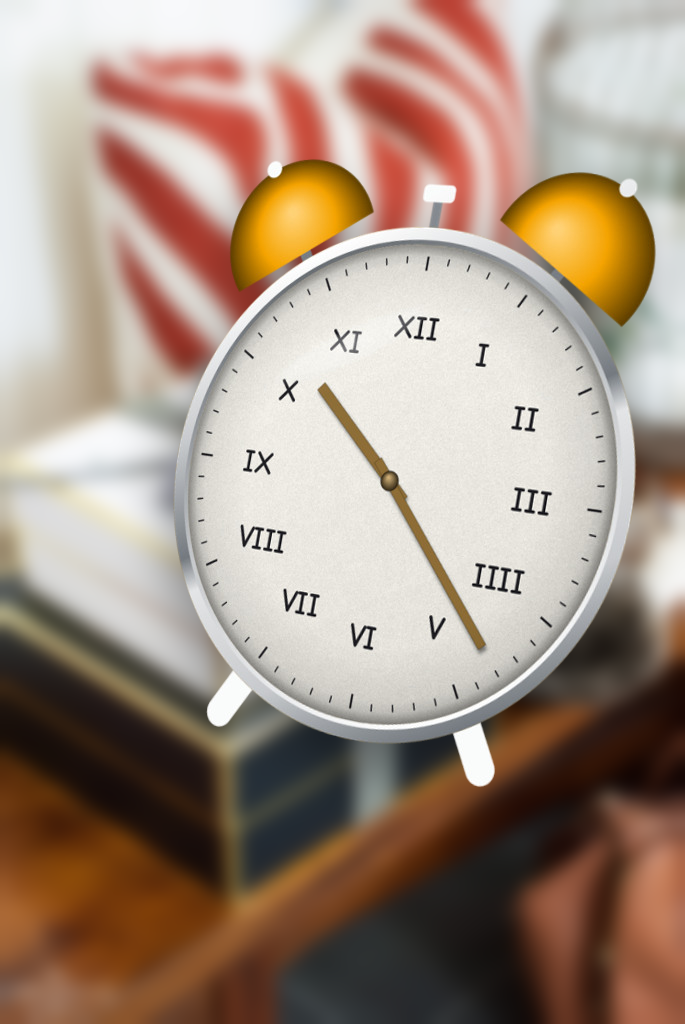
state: 10:23
